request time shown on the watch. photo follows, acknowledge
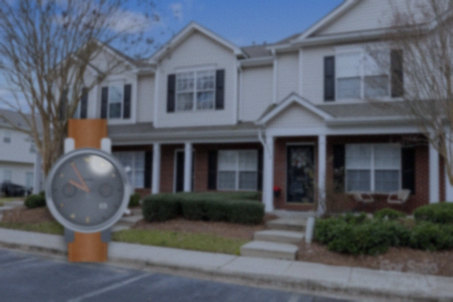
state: 9:55
